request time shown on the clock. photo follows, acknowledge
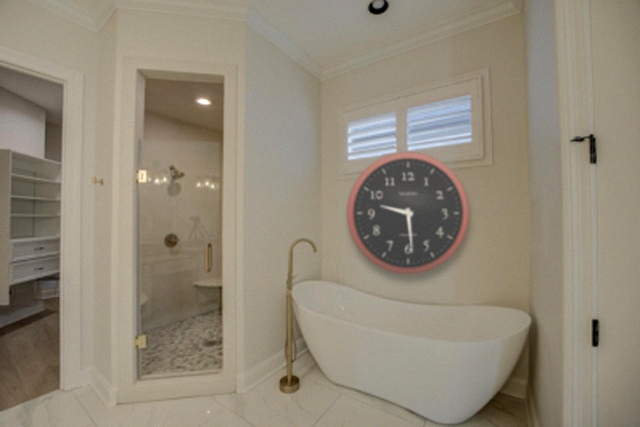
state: 9:29
